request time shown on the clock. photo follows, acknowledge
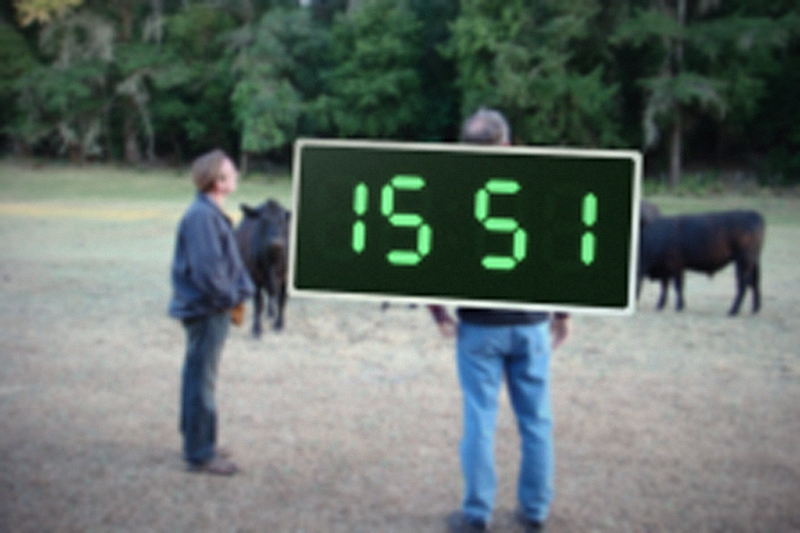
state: 15:51
